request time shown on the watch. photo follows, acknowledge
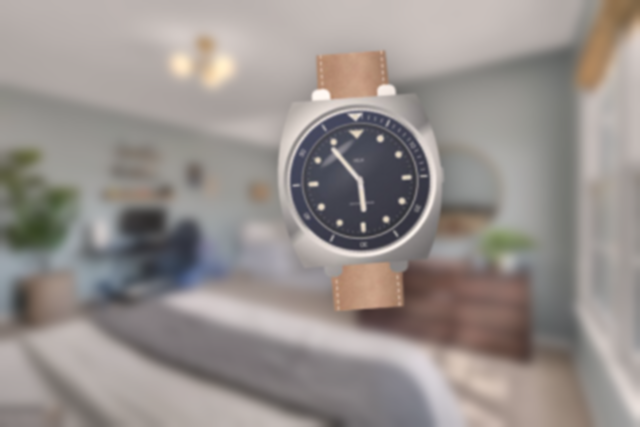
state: 5:54
